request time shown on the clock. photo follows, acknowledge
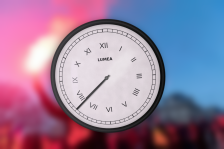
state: 7:38
